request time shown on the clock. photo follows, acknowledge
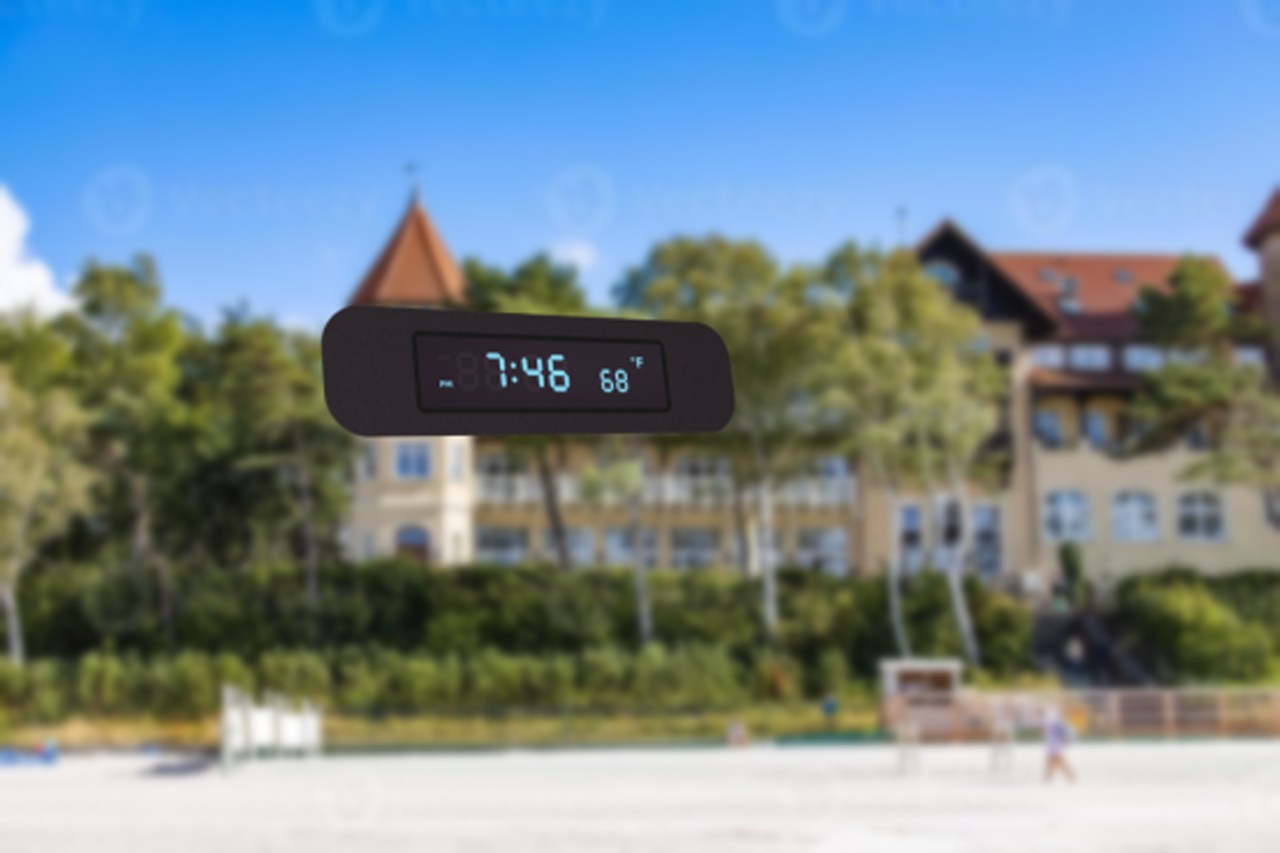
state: 7:46
